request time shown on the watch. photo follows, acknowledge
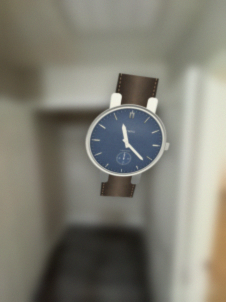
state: 11:22
